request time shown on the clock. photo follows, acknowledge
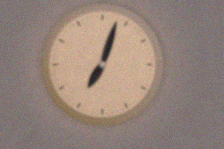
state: 7:03
